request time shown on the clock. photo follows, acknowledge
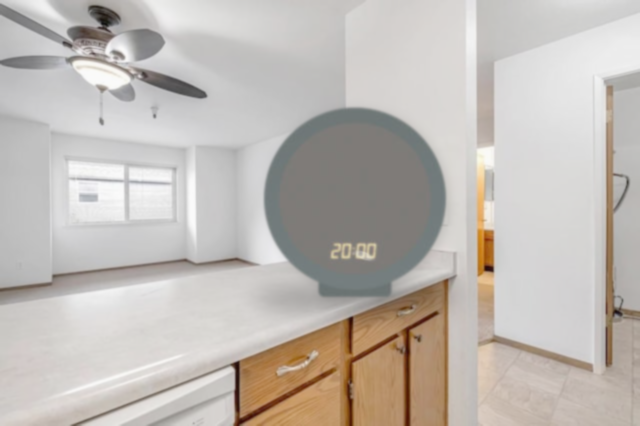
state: 20:00
